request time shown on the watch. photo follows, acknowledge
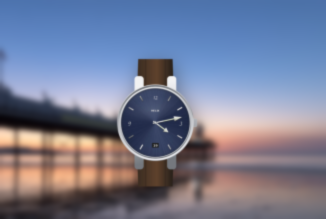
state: 4:13
